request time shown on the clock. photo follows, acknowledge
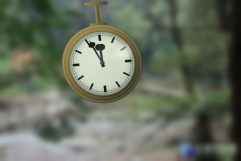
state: 11:56
